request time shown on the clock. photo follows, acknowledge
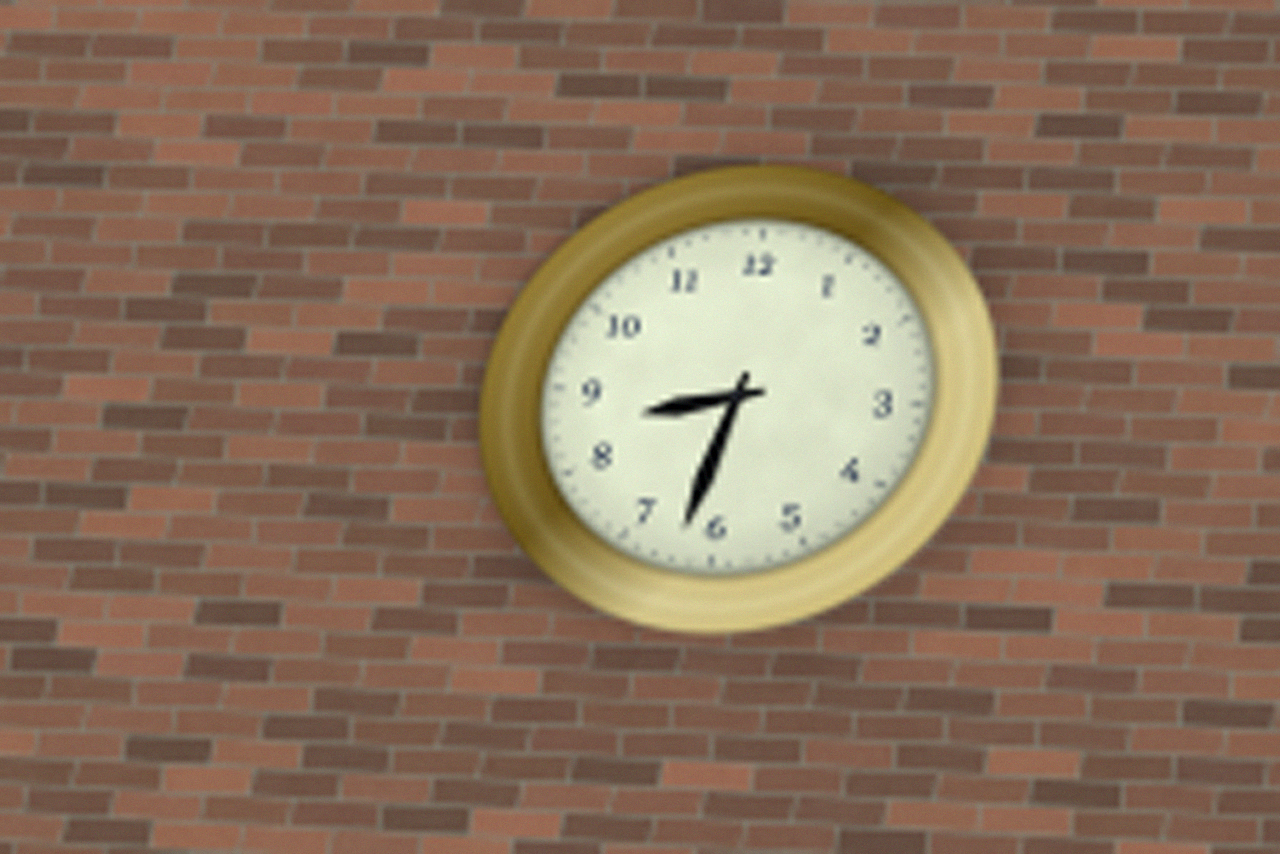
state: 8:32
